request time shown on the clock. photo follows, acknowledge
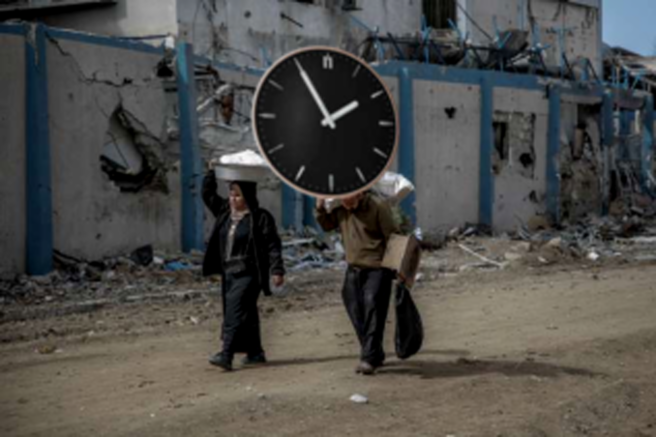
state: 1:55
